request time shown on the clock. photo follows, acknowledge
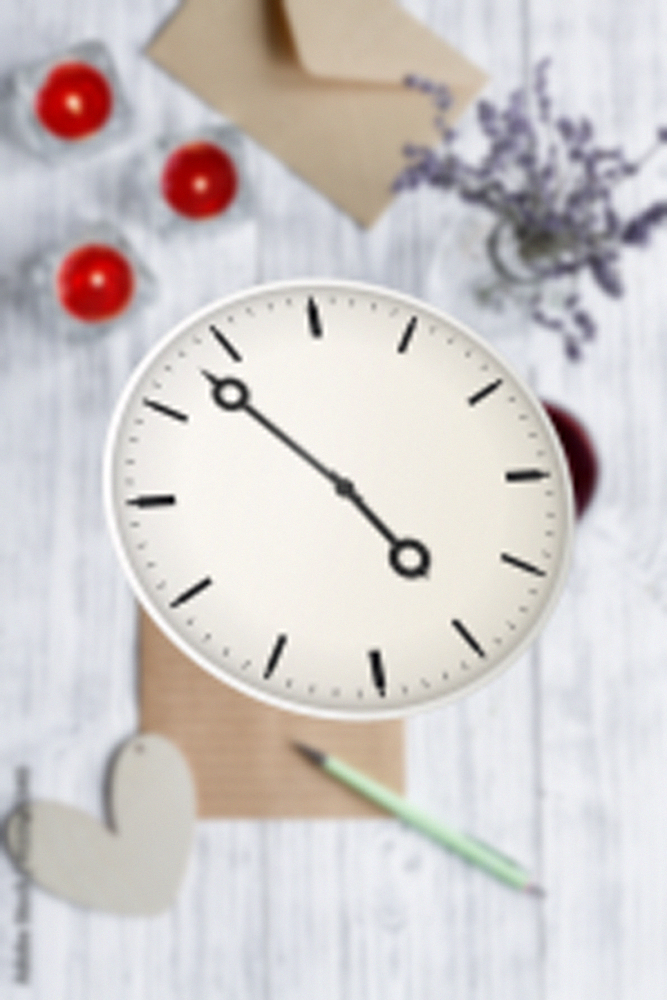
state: 4:53
